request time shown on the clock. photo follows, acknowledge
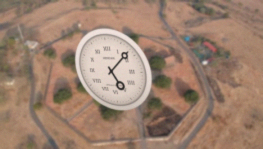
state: 5:08
